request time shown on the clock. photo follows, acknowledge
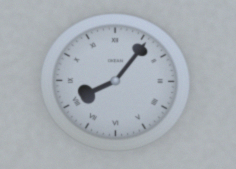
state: 8:06
